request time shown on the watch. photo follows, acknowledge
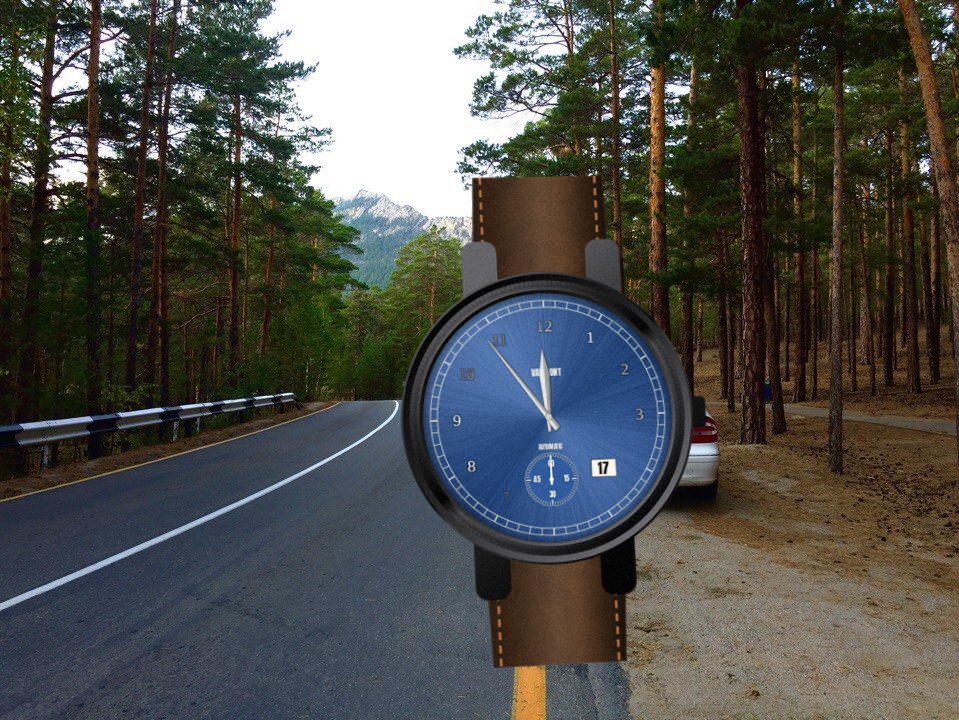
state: 11:54
